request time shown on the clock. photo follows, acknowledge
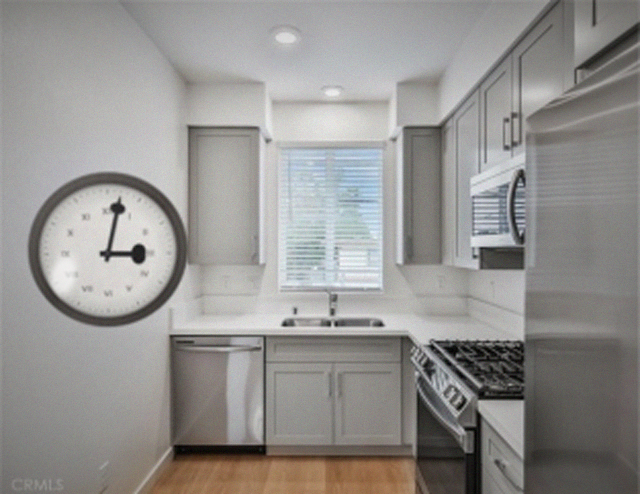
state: 3:02
